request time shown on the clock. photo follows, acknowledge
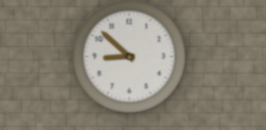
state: 8:52
